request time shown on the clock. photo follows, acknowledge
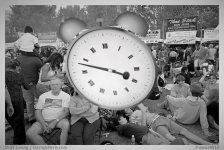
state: 3:48
